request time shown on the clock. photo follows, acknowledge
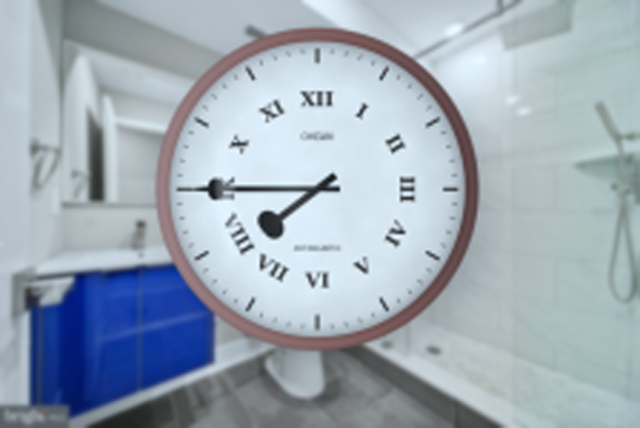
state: 7:45
